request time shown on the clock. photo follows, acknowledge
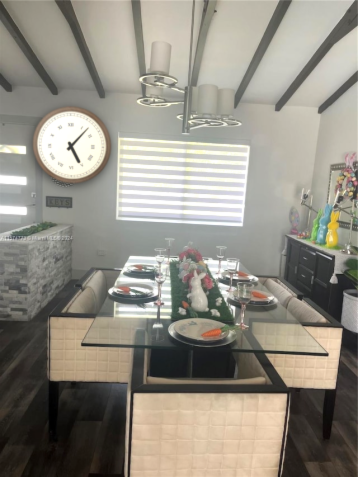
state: 5:07
